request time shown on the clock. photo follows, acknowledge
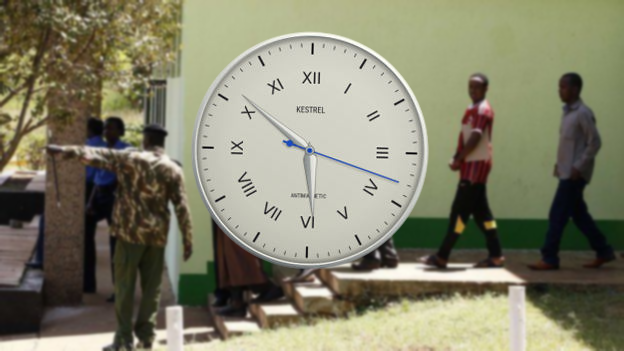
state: 5:51:18
